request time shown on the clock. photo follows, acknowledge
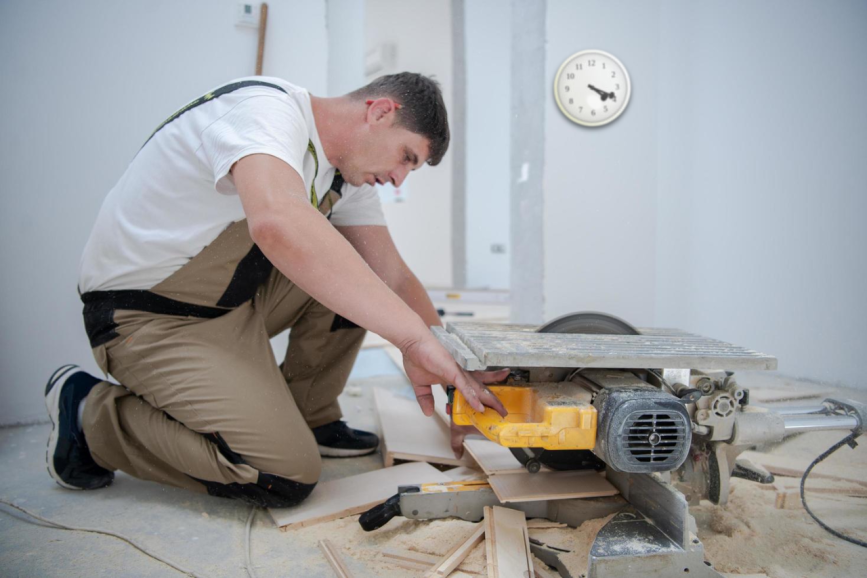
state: 4:19
